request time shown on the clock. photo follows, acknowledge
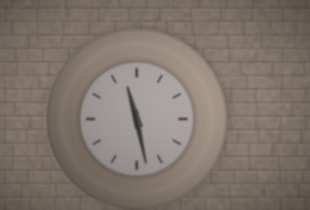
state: 11:28
